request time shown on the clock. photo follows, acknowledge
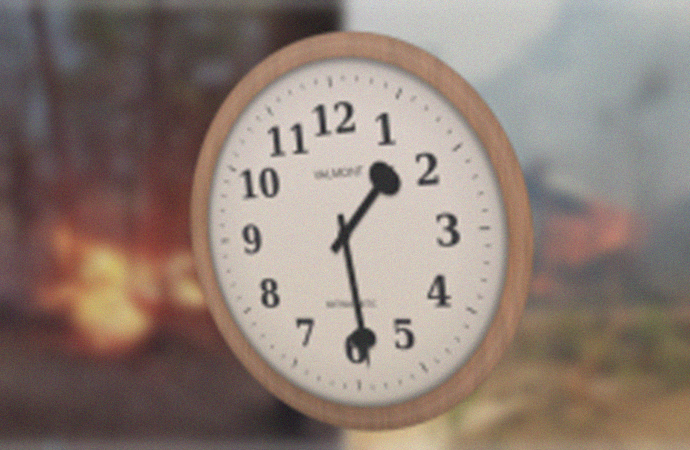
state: 1:29
